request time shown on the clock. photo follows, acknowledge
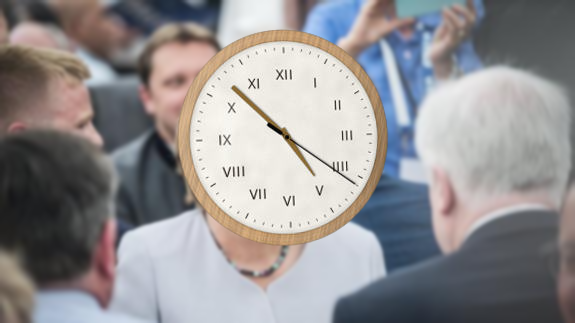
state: 4:52:21
